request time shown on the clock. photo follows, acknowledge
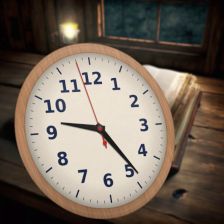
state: 9:23:58
